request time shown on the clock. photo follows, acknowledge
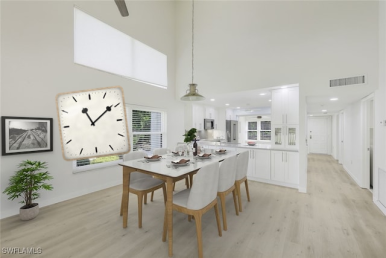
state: 11:09
